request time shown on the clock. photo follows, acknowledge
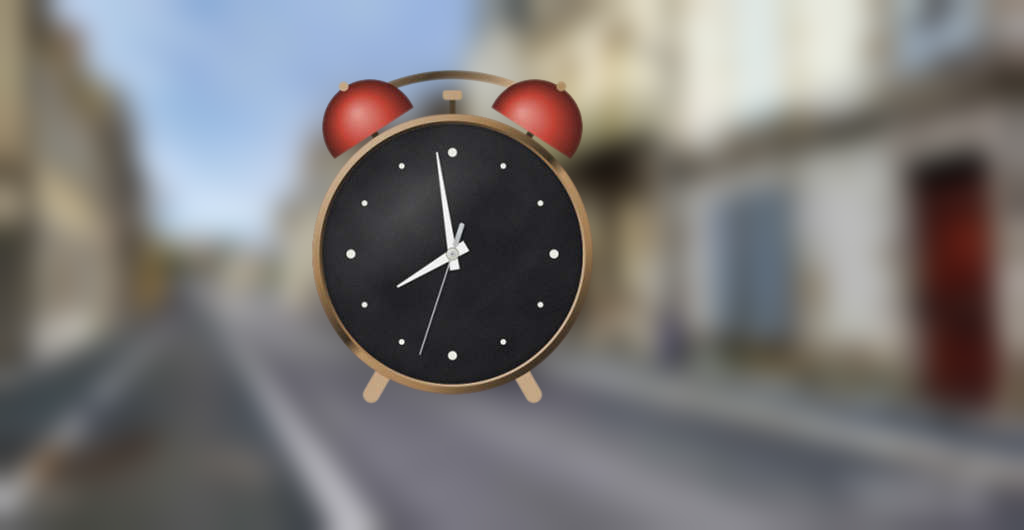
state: 7:58:33
